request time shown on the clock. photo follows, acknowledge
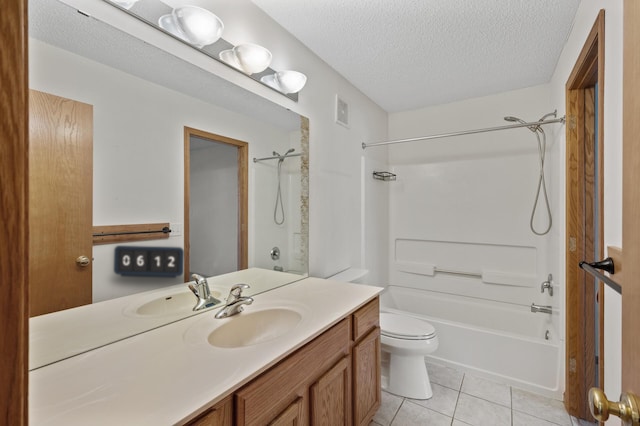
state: 6:12
